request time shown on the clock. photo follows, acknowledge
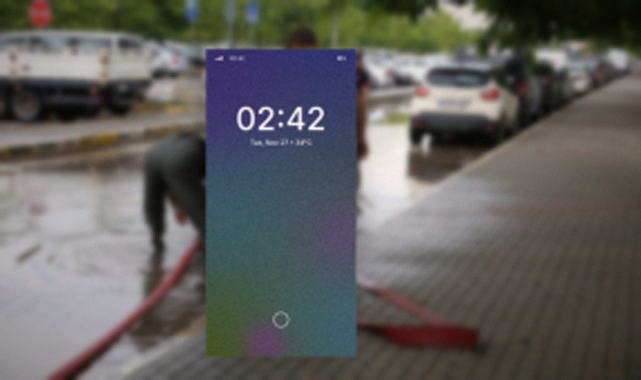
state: 2:42
